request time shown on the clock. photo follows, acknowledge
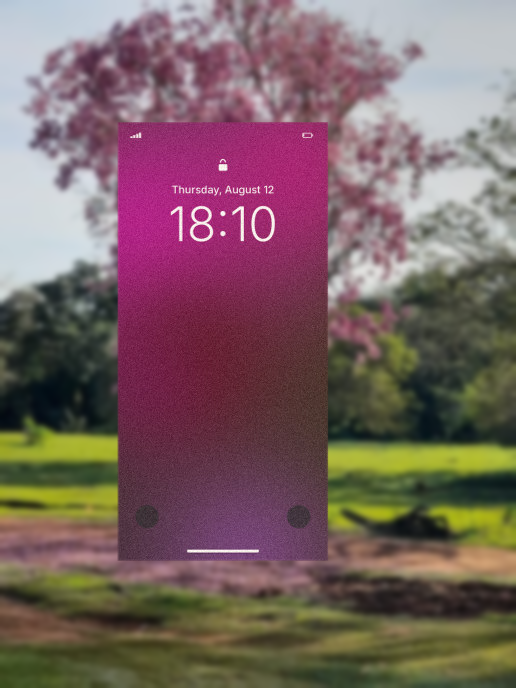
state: 18:10
